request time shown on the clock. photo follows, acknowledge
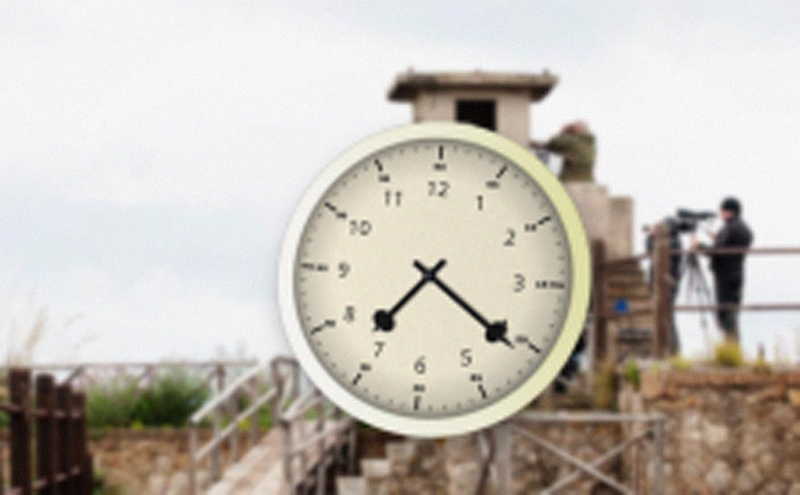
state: 7:21
